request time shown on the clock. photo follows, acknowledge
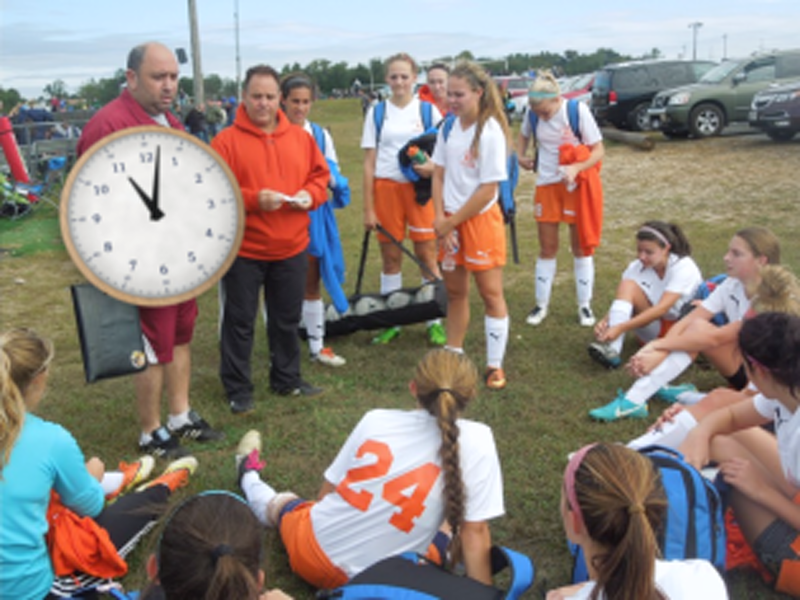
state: 11:02
